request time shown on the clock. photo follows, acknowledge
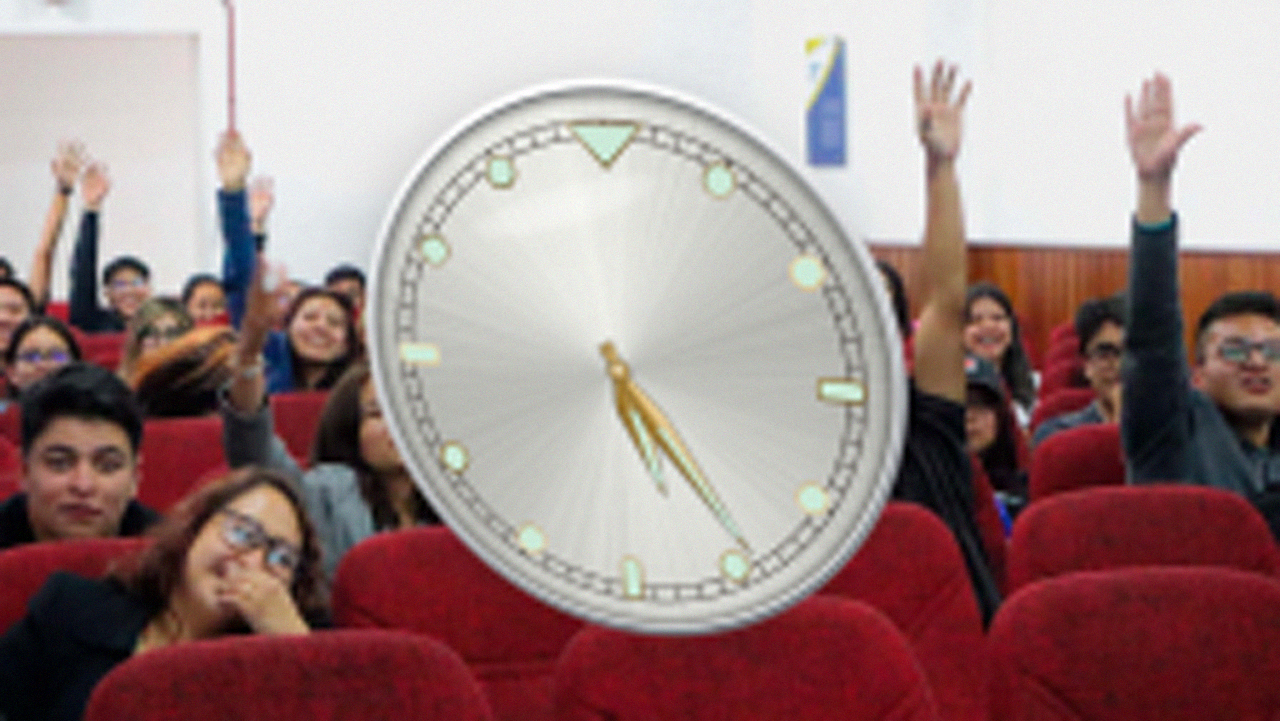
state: 5:24
